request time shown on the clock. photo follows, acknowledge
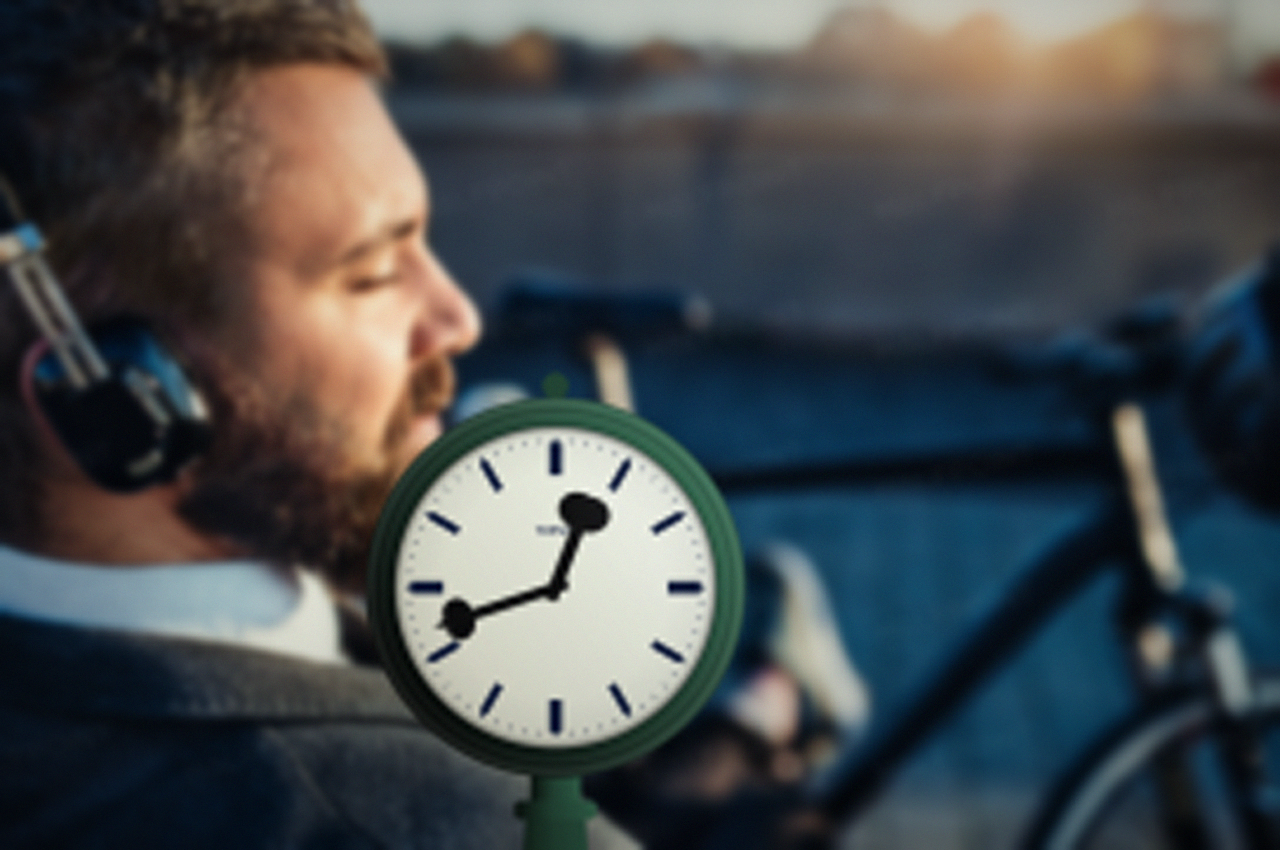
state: 12:42
